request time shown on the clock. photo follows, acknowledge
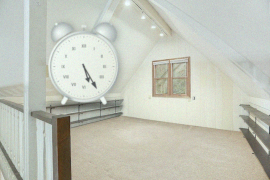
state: 5:25
